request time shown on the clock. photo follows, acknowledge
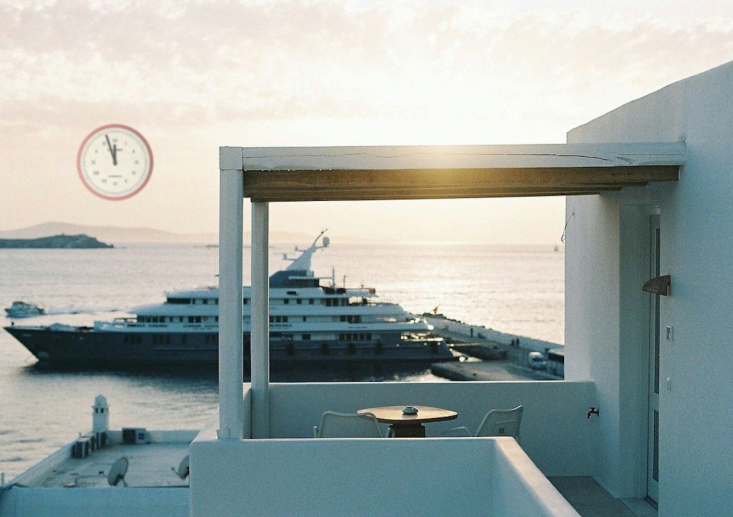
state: 11:57
